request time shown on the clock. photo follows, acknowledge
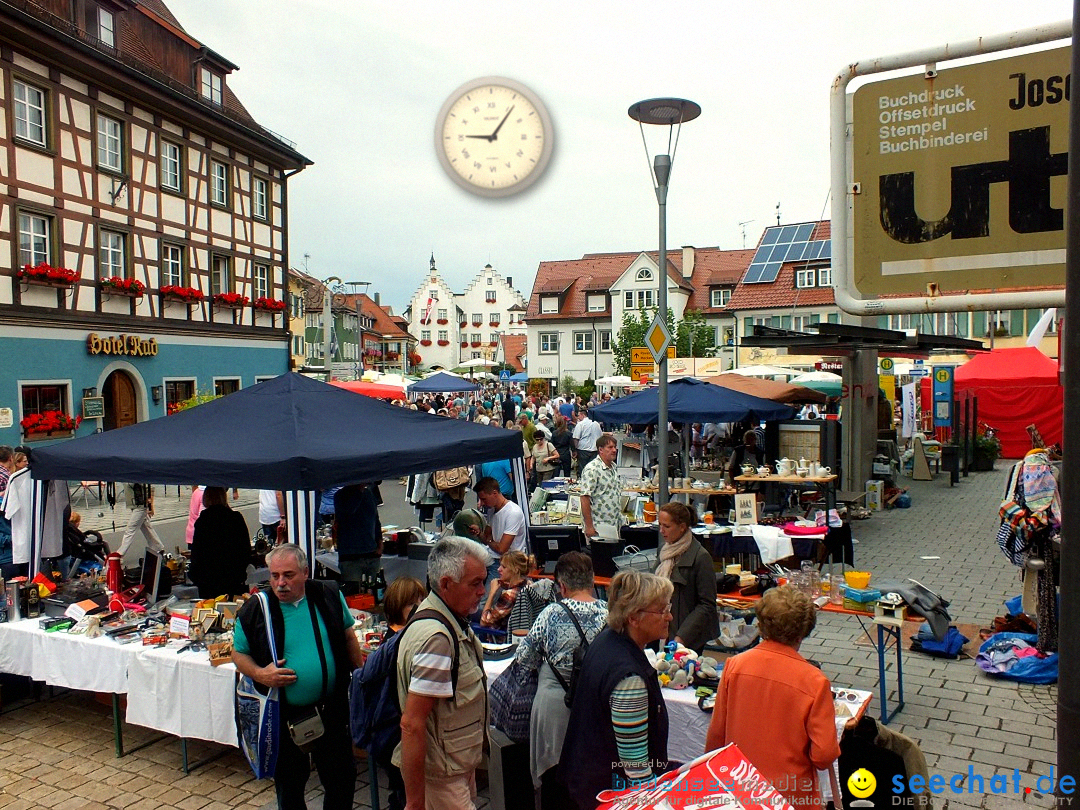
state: 9:06
